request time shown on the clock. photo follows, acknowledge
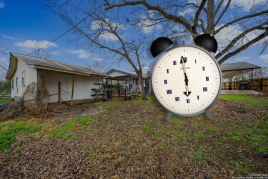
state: 5:59
